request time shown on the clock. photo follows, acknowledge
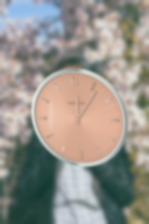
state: 12:06
